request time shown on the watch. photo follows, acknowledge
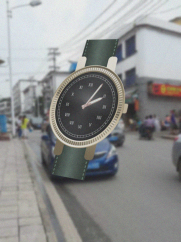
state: 2:05
